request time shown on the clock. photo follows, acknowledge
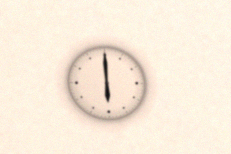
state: 6:00
